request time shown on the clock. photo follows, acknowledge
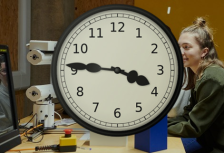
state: 3:46
